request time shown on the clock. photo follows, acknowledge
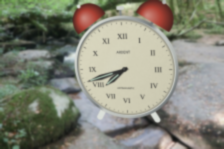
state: 7:42
